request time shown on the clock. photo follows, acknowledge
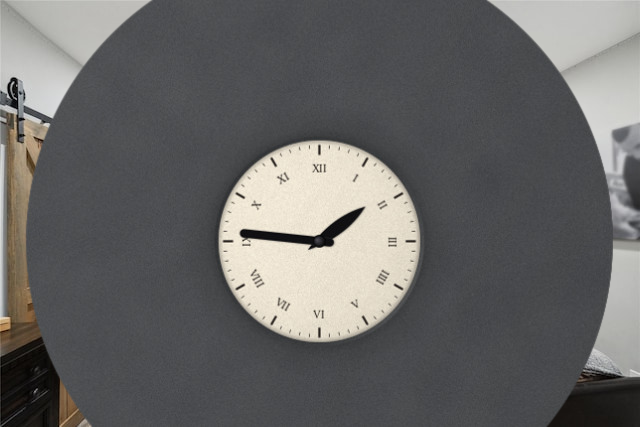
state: 1:46
